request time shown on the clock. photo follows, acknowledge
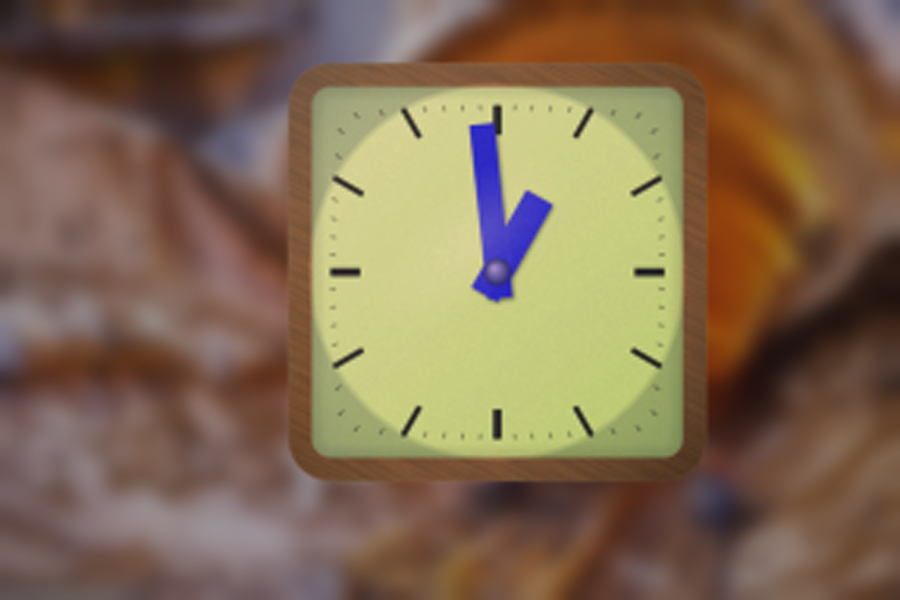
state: 12:59
